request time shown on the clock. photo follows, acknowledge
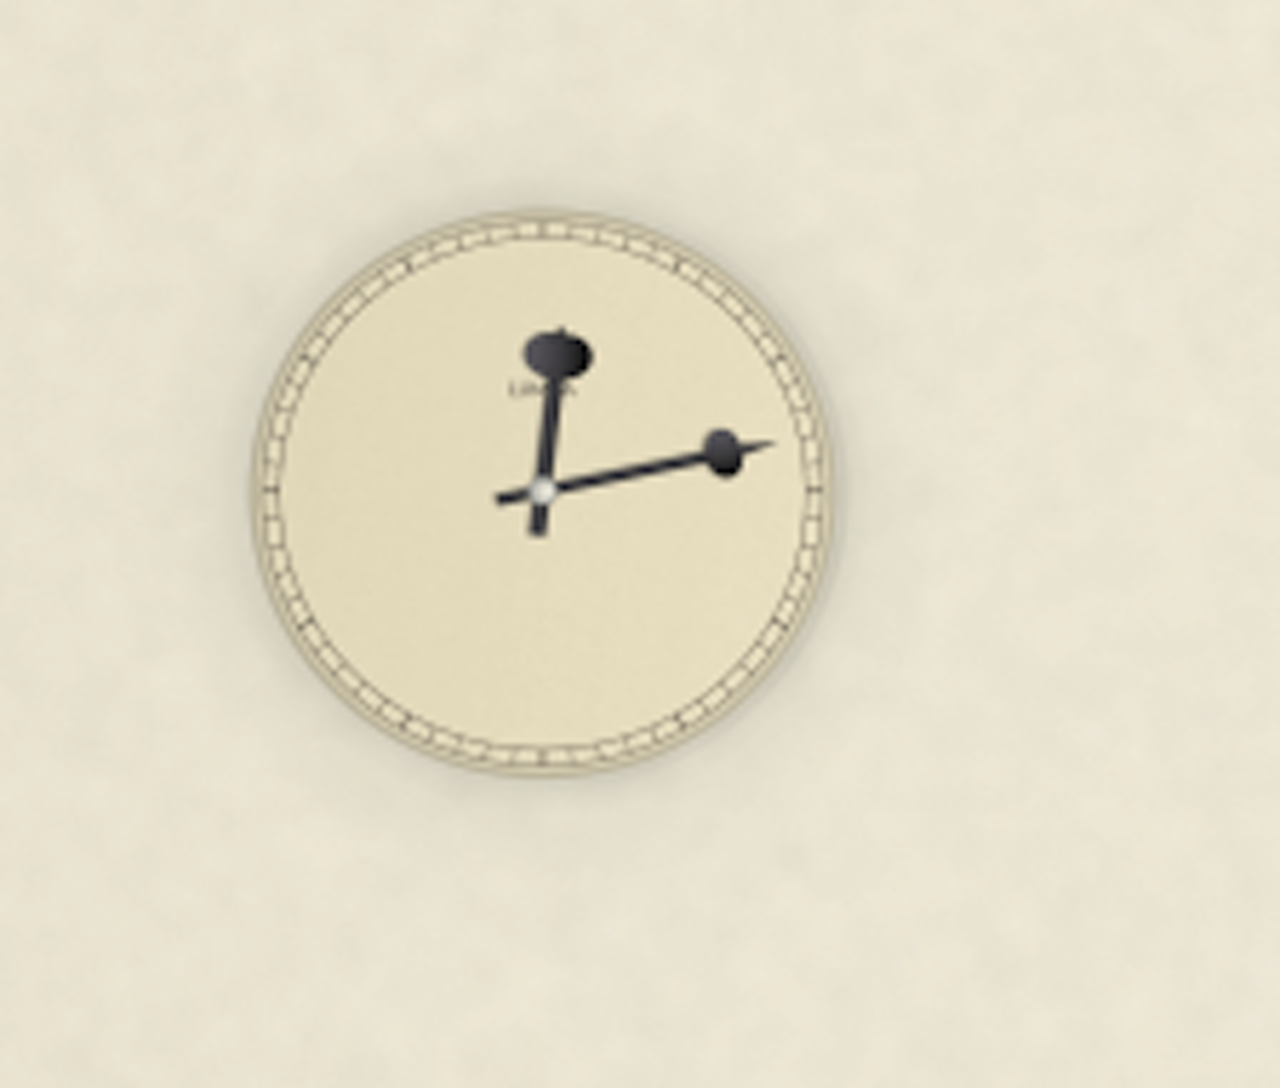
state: 12:13
